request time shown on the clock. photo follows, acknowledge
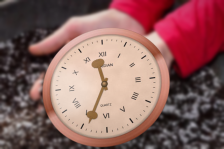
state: 11:34
